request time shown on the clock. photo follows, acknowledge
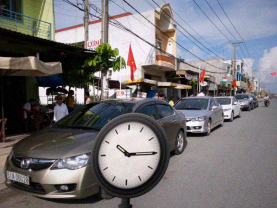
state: 10:15
